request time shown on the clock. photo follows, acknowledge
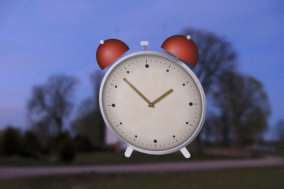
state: 1:53
